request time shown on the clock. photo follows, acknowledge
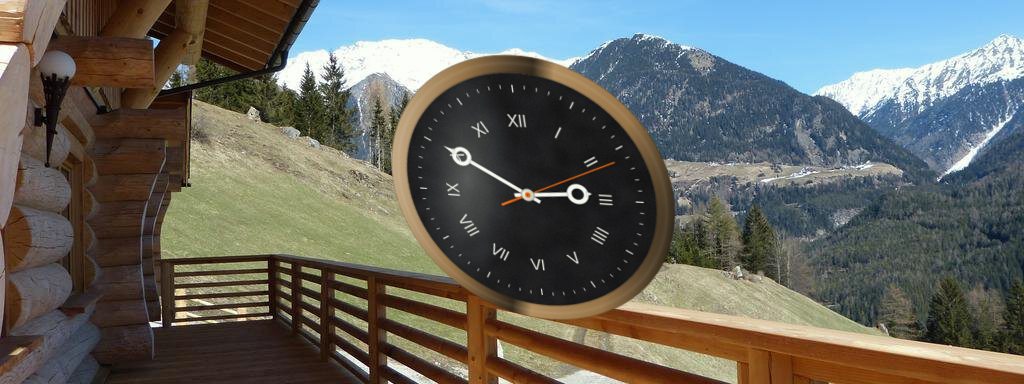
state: 2:50:11
